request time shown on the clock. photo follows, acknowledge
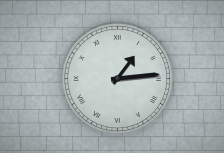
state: 1:14
